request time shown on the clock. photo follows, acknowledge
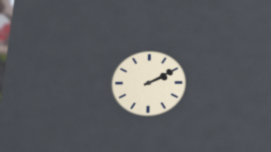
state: 2:10
